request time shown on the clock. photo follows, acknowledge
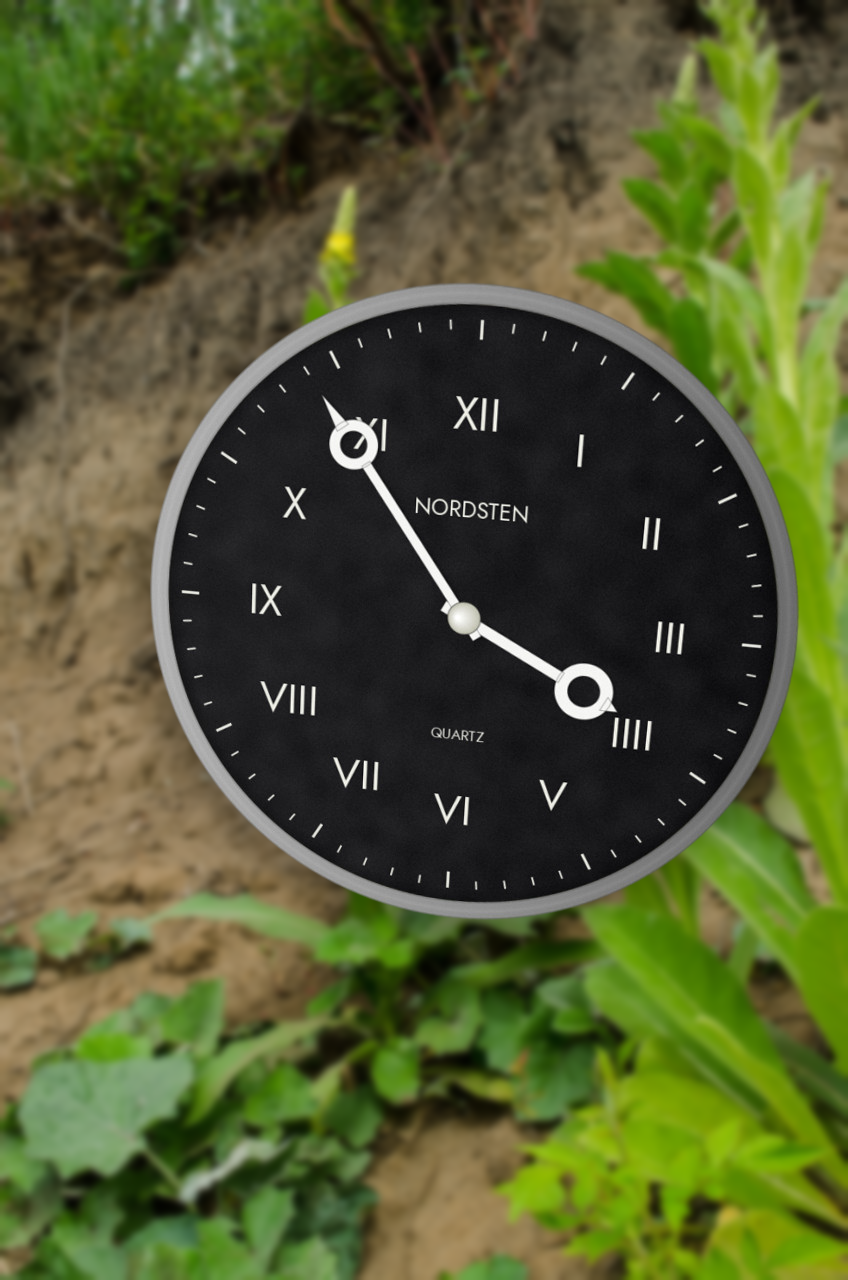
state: 3:54
